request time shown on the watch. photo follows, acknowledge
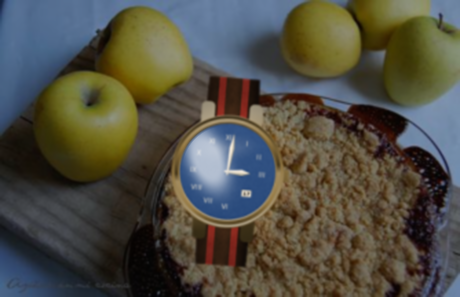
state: 3:01
